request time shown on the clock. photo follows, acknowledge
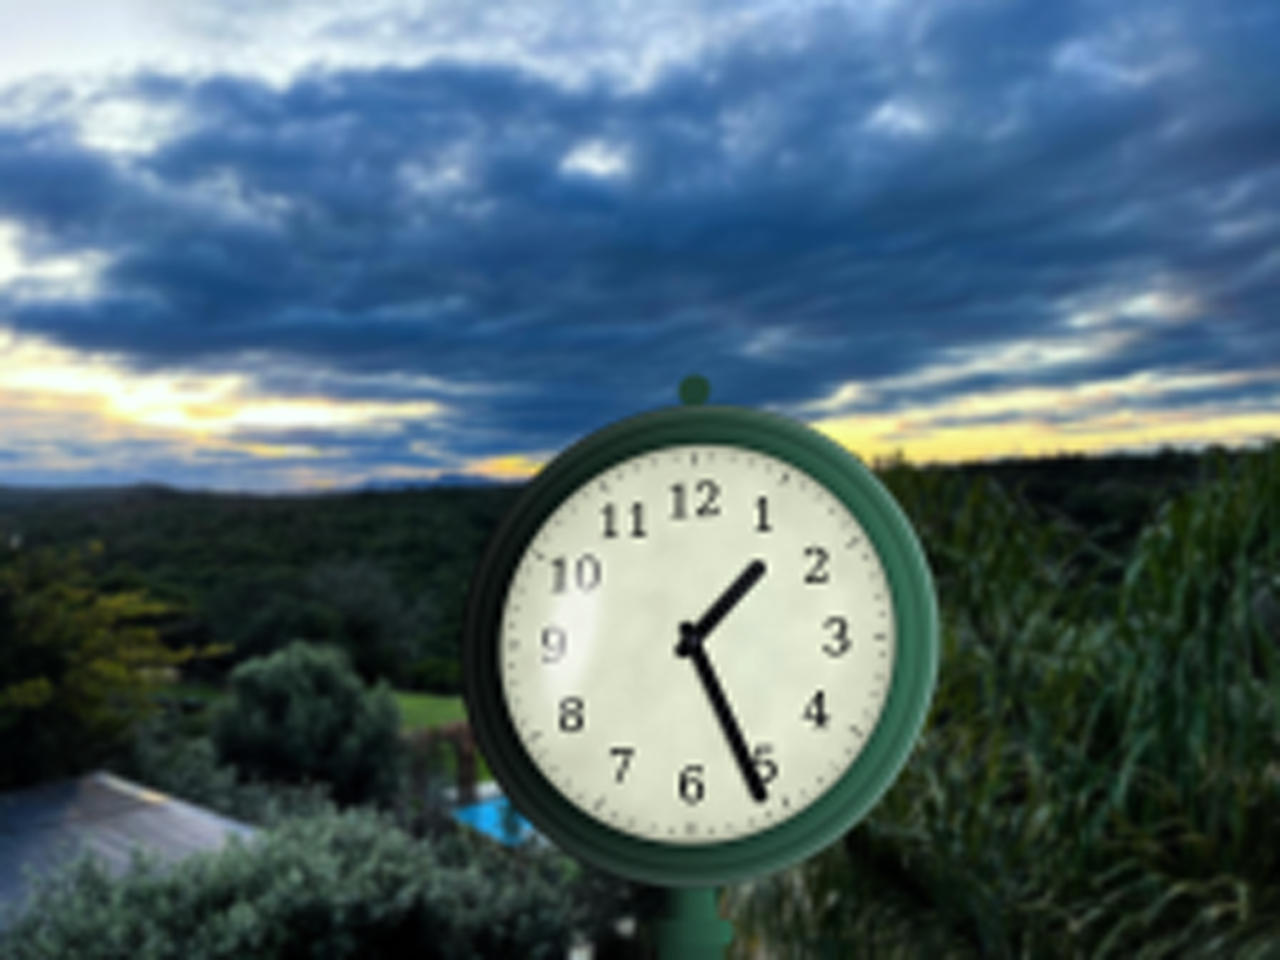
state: 1:26
